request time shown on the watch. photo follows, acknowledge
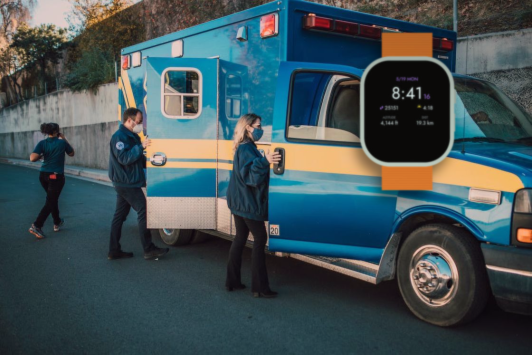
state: 8:41
